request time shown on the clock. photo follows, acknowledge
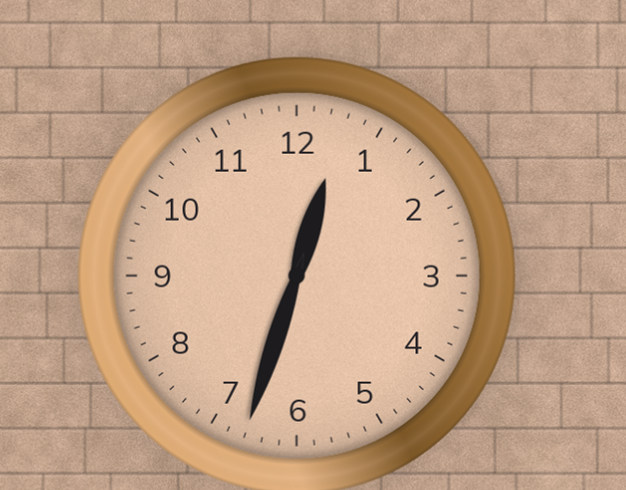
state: 12:33
